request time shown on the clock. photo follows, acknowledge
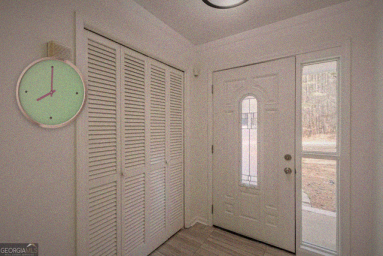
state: 8:00
